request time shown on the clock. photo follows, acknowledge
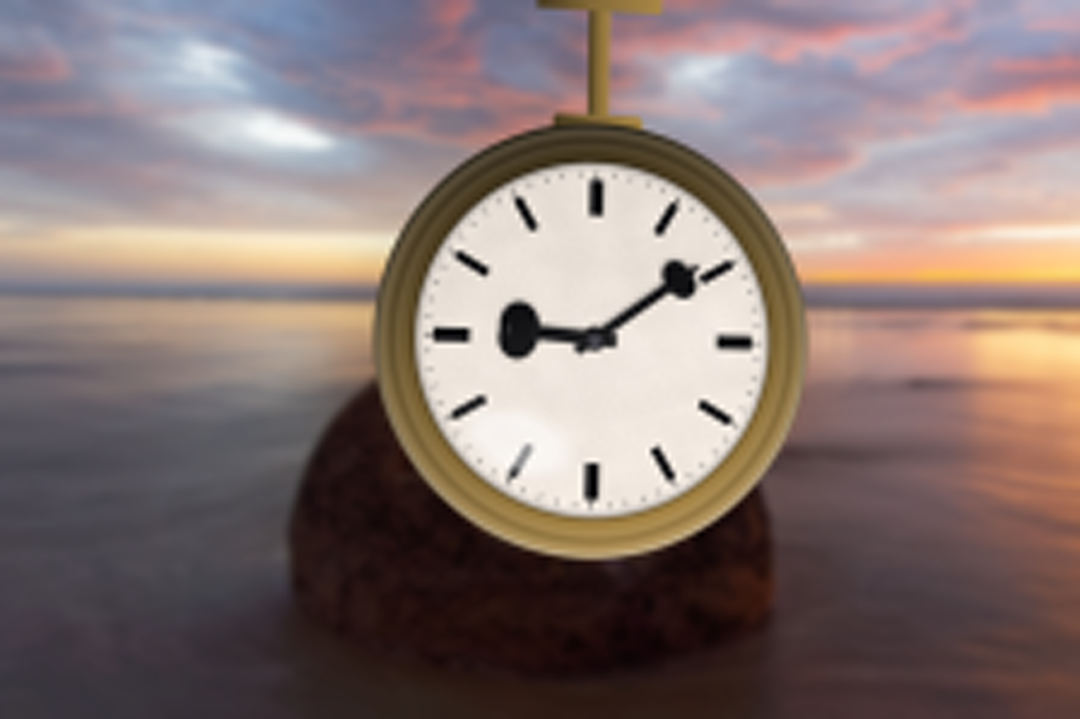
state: 9:09
